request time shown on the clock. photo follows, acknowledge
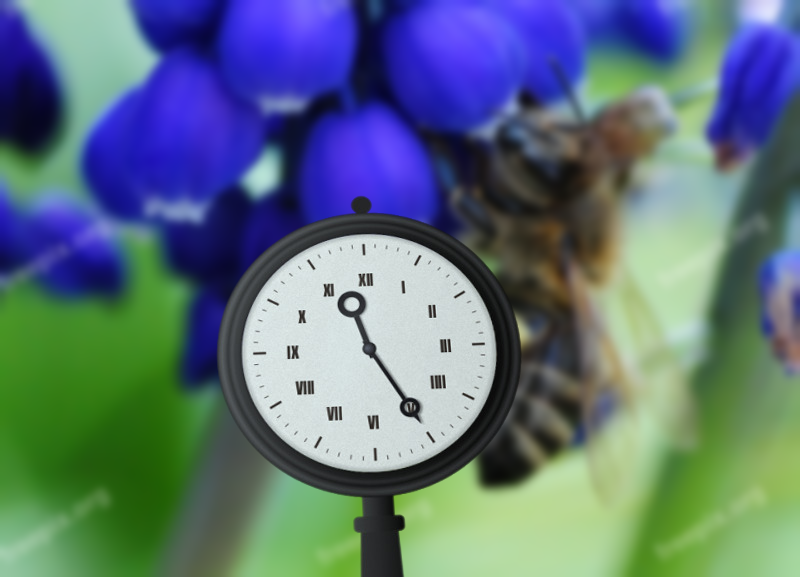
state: 11:25
